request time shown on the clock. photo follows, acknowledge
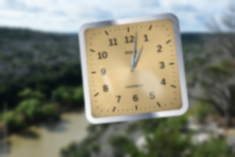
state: 1:02
